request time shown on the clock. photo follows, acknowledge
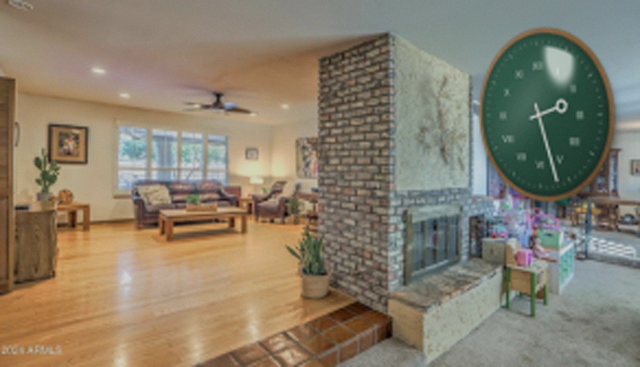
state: 2:27
